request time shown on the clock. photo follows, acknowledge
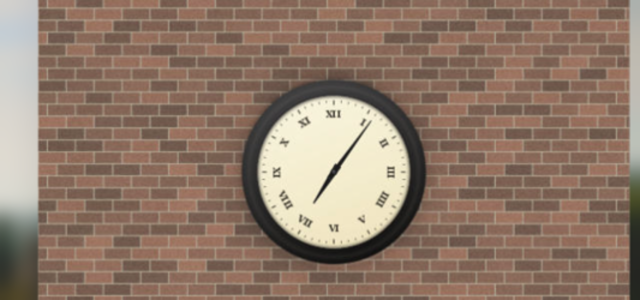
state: 7:06
